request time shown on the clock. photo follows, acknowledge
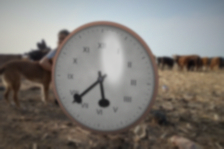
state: 5:38
